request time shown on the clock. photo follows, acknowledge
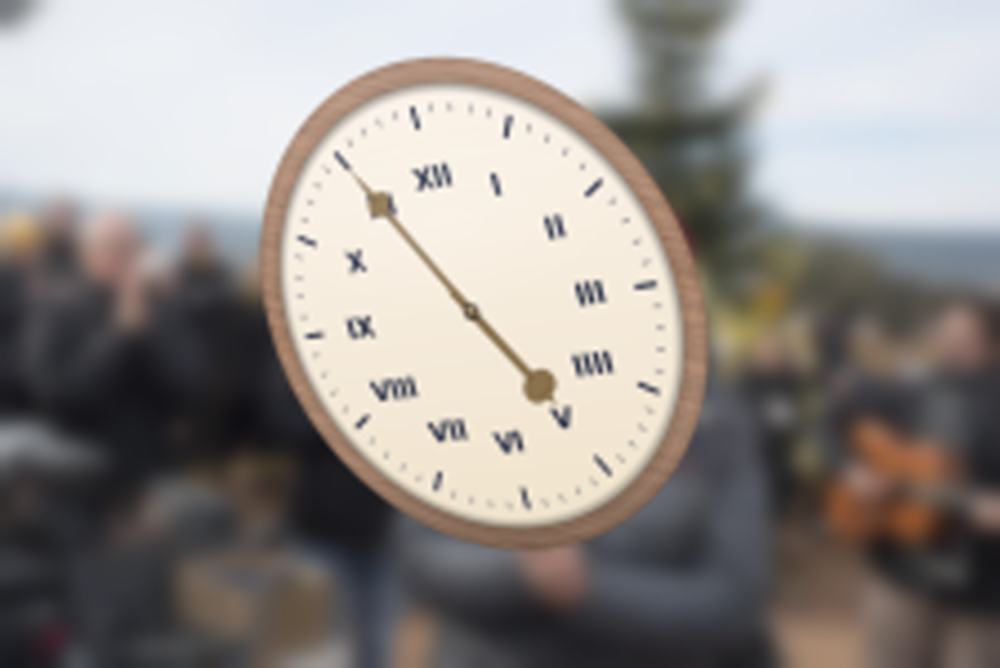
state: 4:55
